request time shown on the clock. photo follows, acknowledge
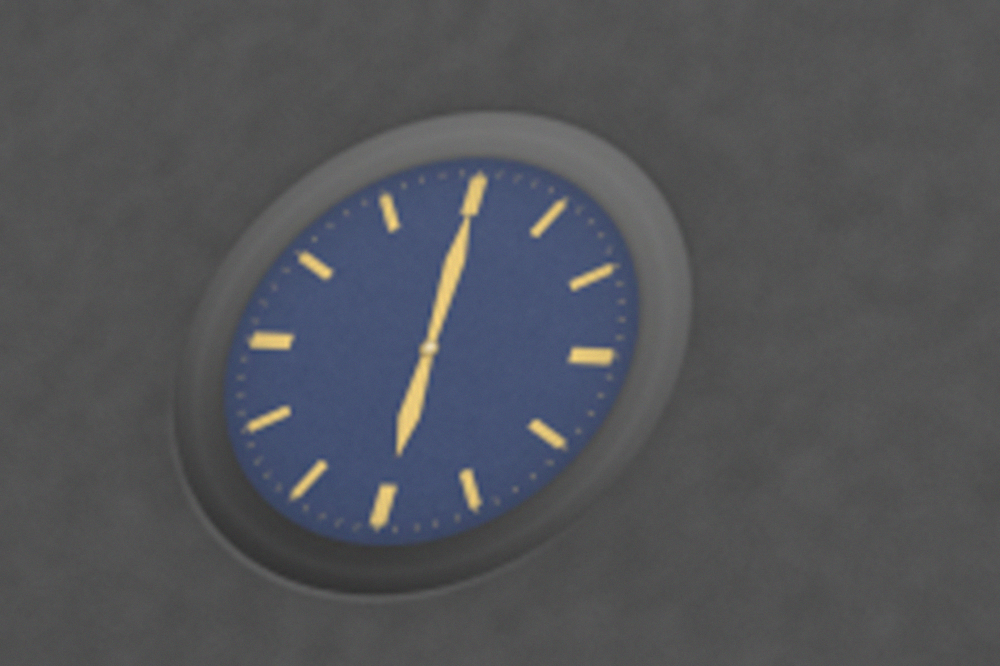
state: 6:00
